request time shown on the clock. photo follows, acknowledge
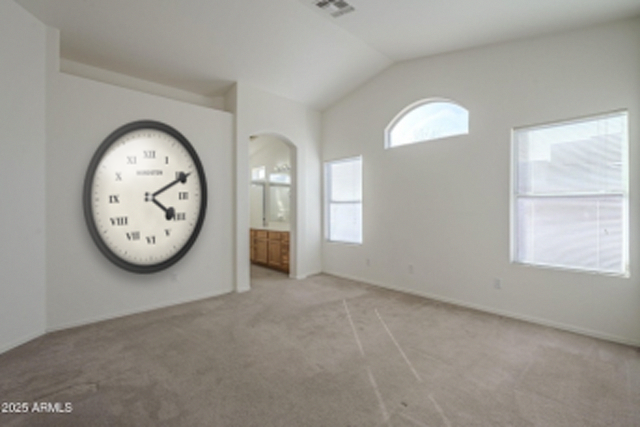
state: 4:11
